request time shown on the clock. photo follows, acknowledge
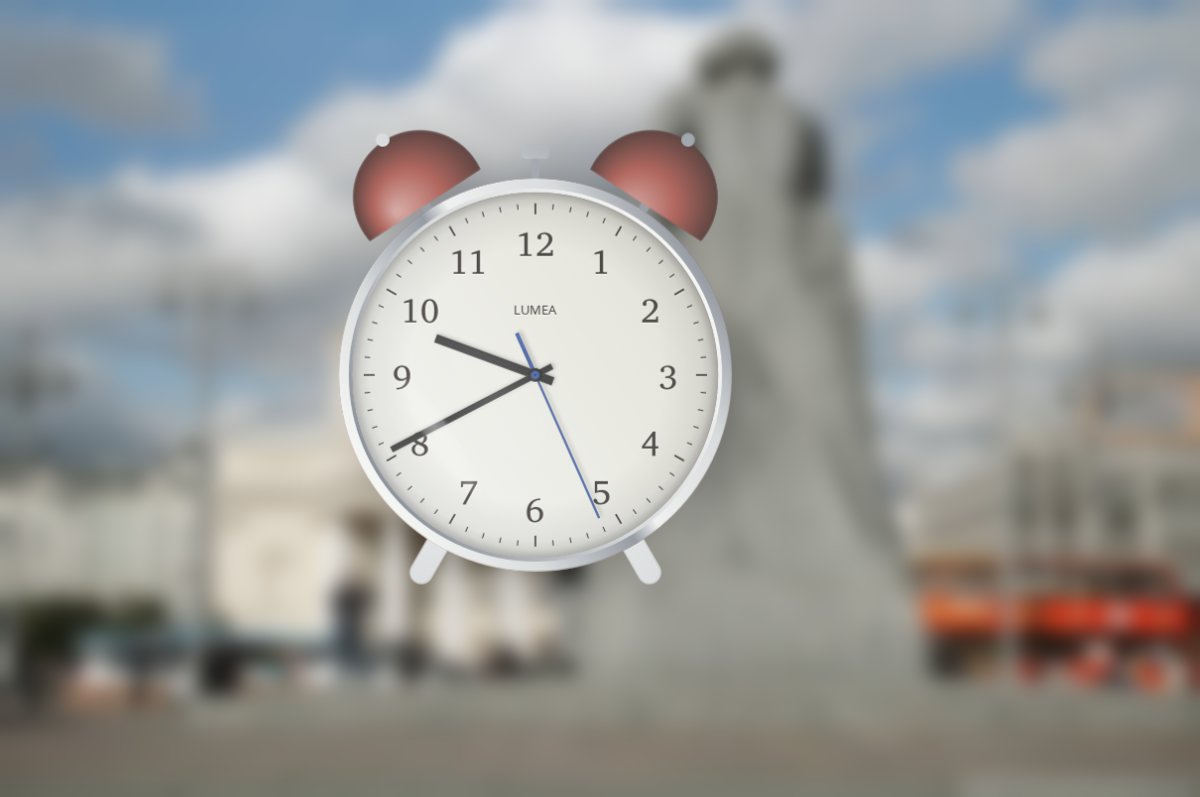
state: 9:40:26
